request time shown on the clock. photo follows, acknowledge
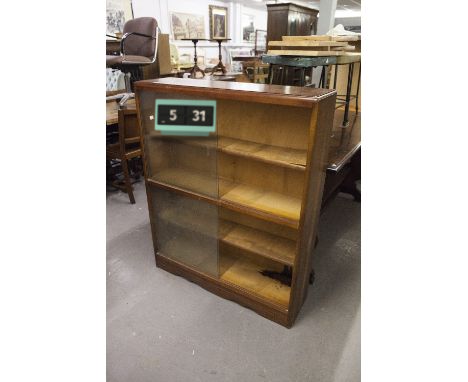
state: 5:31
